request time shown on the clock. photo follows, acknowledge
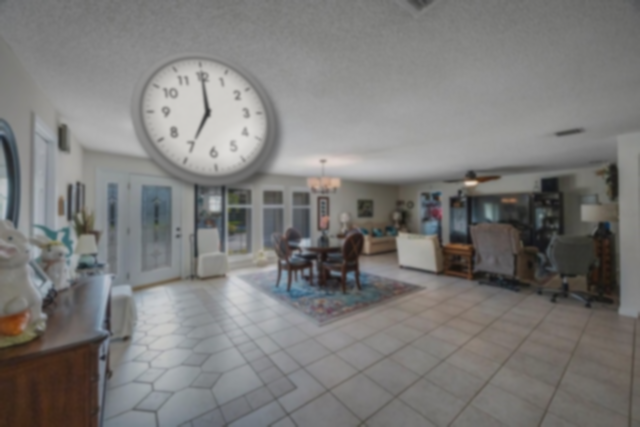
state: 7:00
